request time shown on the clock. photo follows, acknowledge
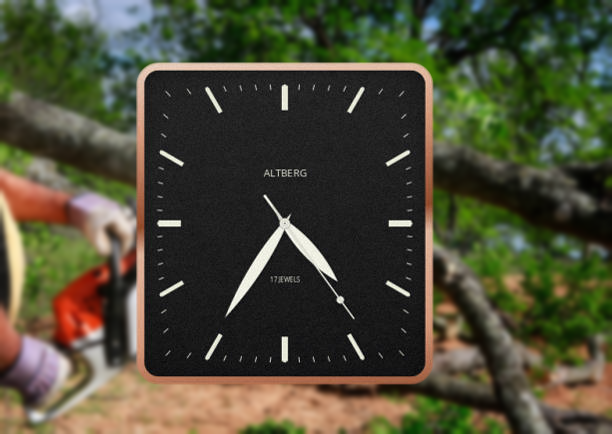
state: 4:35:24
